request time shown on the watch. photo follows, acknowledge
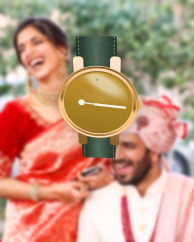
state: 9:16
